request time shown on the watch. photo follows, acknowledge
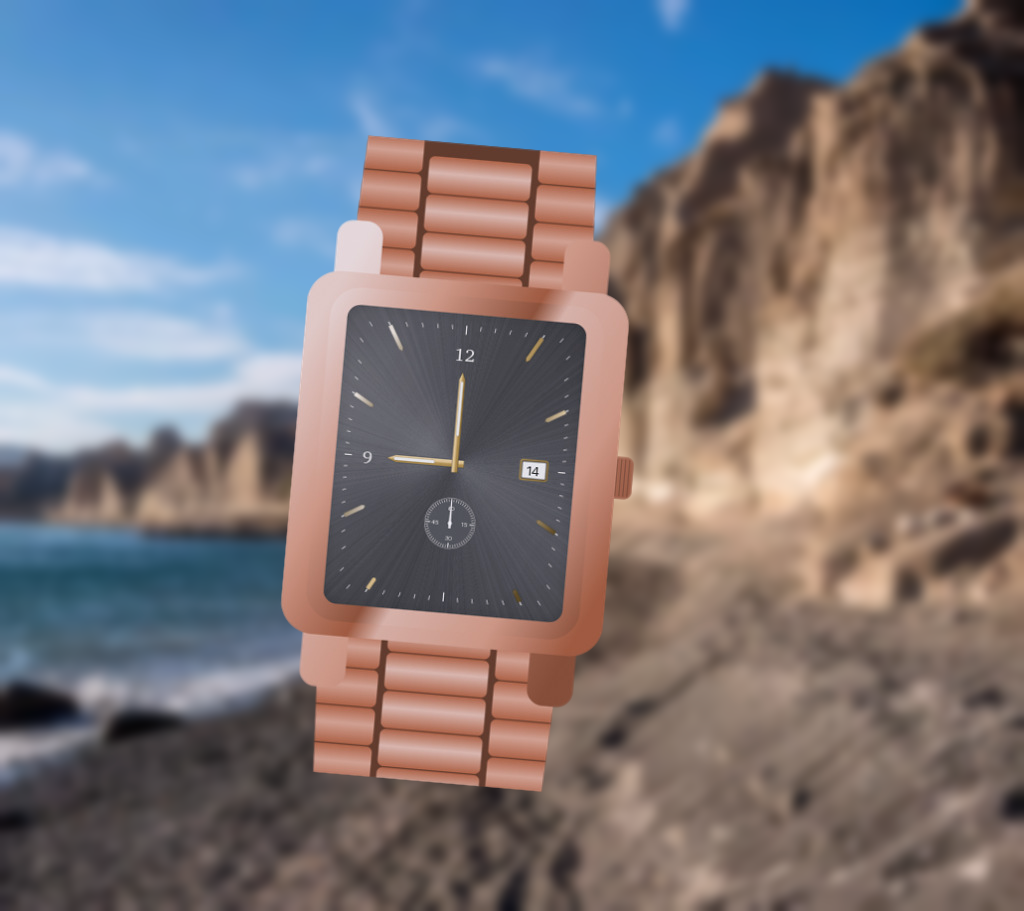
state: 9:00
